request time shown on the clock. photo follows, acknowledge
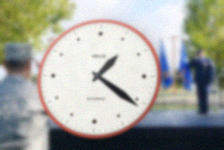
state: 1:21
